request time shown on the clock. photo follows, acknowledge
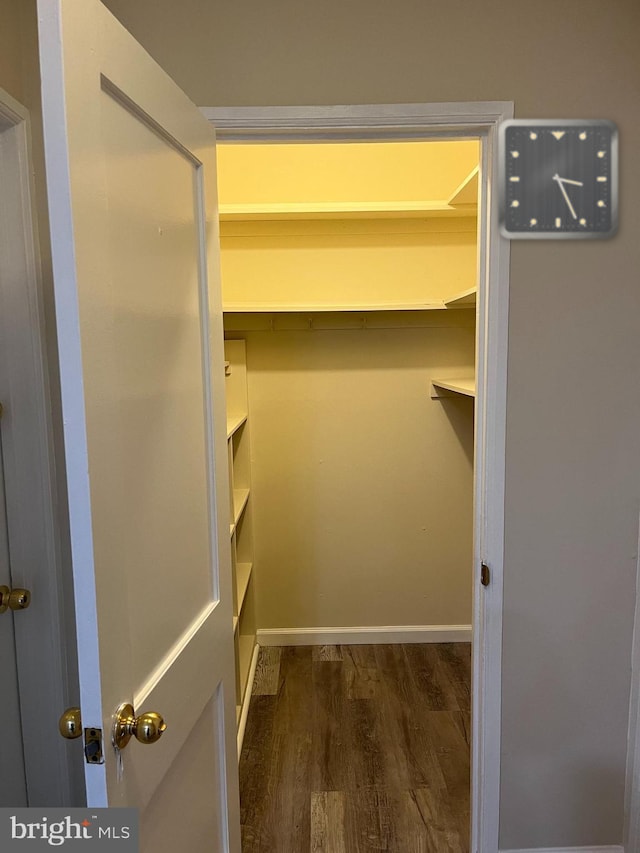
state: 3:26
